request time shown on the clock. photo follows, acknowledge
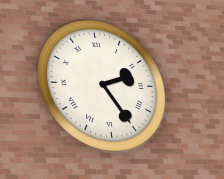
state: 2:25
